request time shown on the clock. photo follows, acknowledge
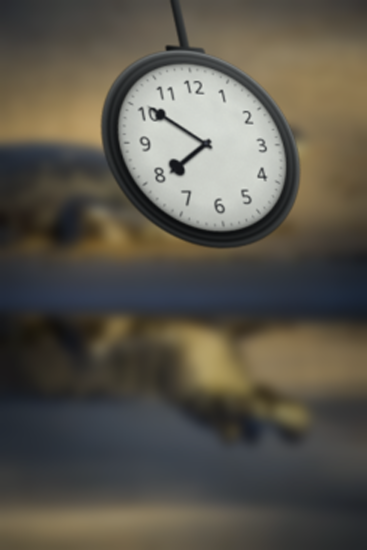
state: 7:51
